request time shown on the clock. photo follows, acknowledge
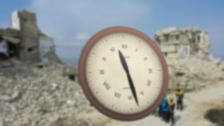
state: 11:28
